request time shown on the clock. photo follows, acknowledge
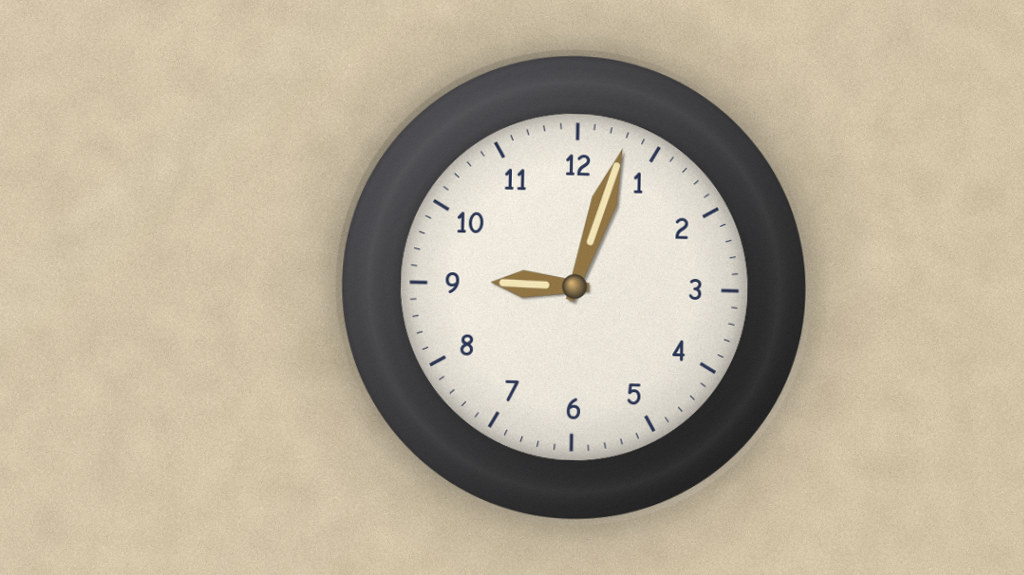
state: 9:03
